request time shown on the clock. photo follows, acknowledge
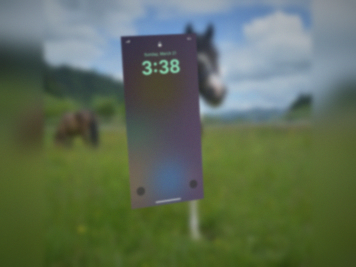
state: 3:38
